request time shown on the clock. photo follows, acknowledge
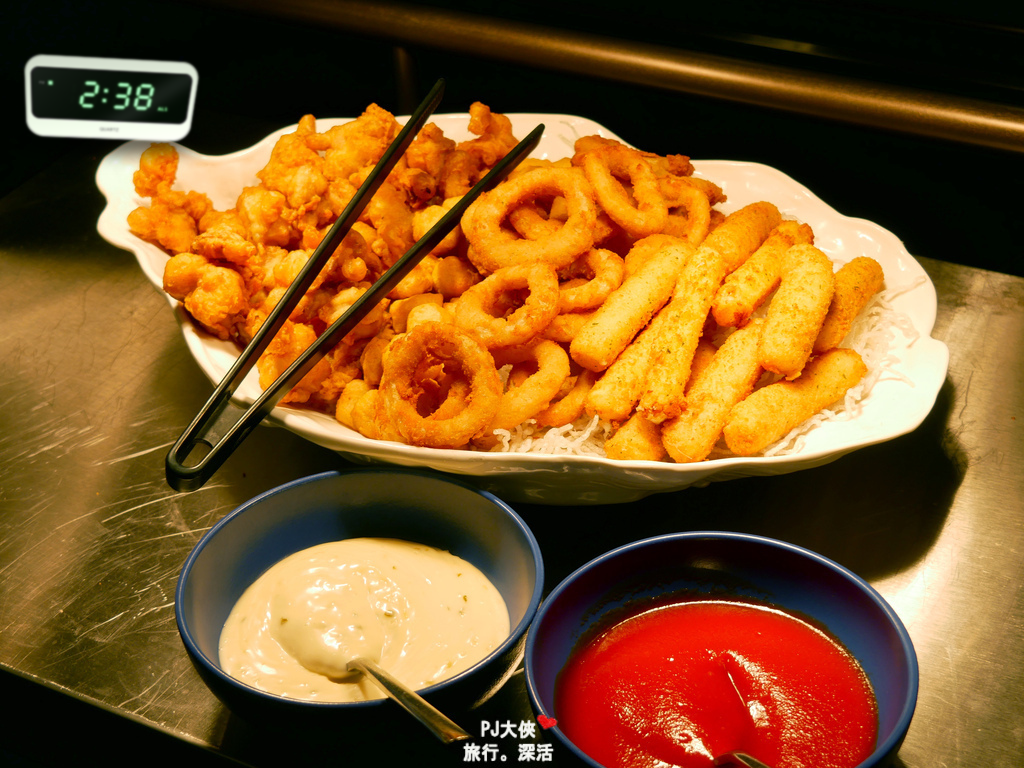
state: 2:38
